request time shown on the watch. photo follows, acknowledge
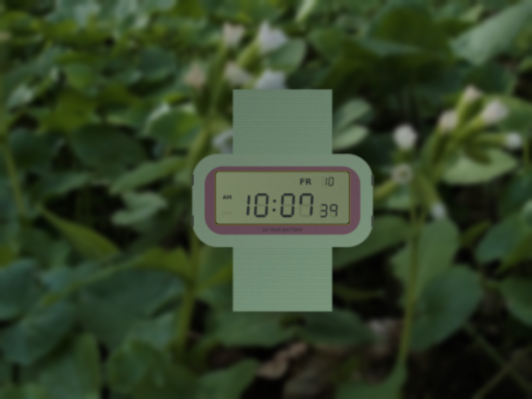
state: 10:07:39
